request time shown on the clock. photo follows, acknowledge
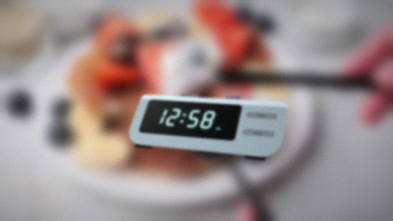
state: 12:58
